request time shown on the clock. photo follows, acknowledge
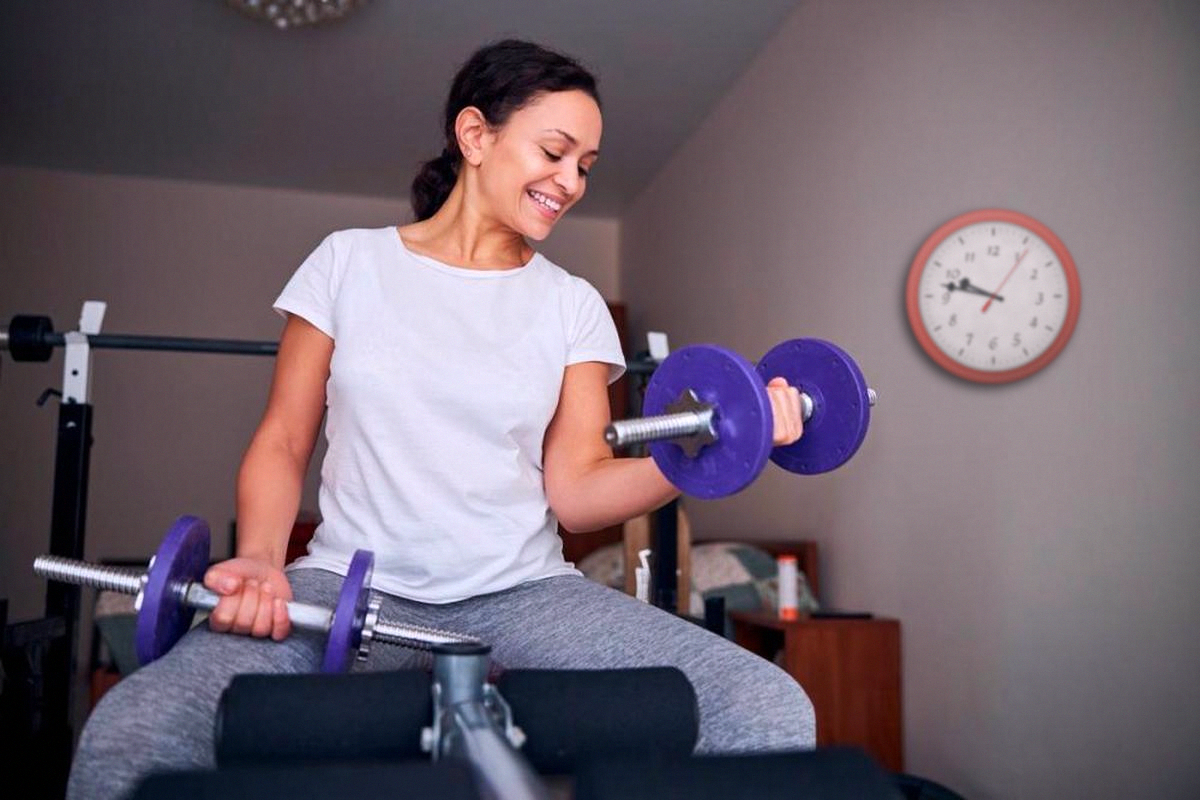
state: 9:47:06
